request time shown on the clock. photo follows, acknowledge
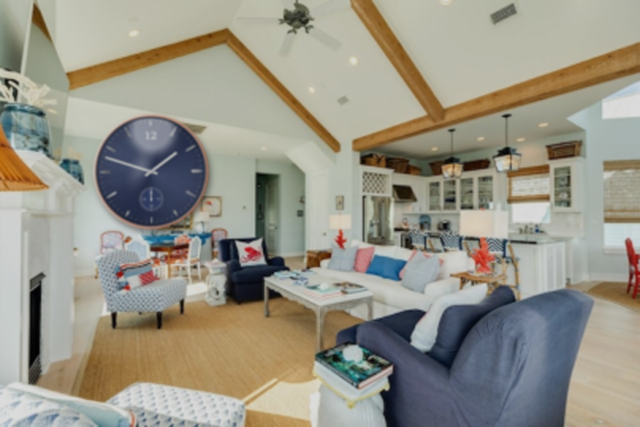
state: 1:48
